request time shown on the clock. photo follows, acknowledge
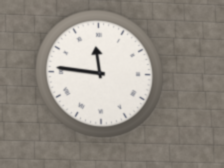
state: 11:46
